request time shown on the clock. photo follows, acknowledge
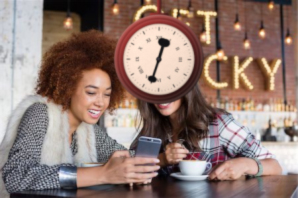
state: 12:33
